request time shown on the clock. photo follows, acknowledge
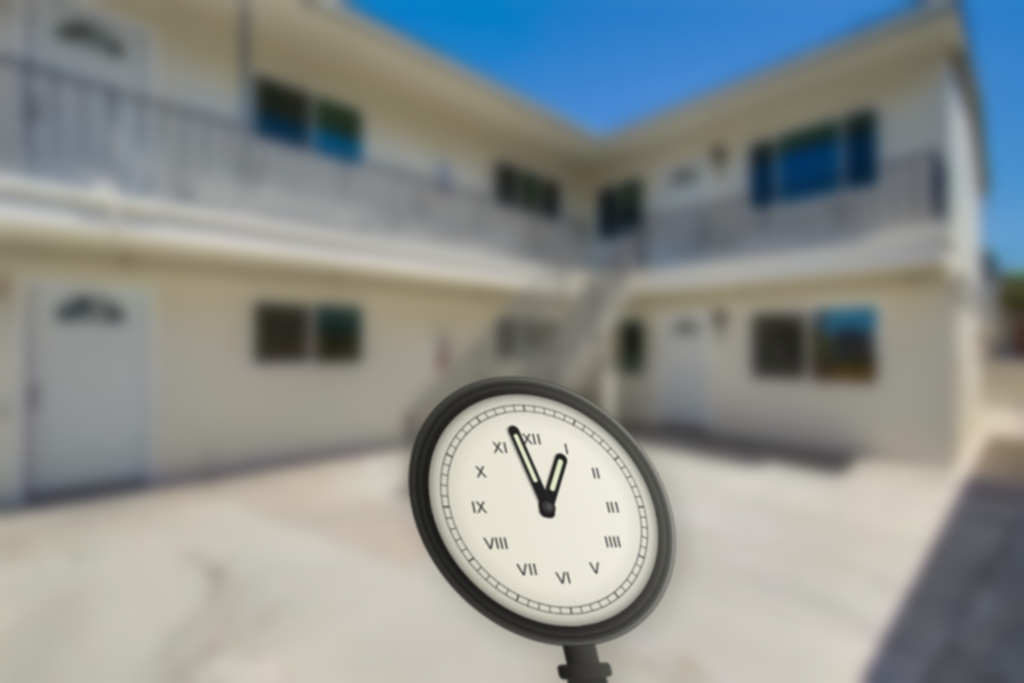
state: 12:58
